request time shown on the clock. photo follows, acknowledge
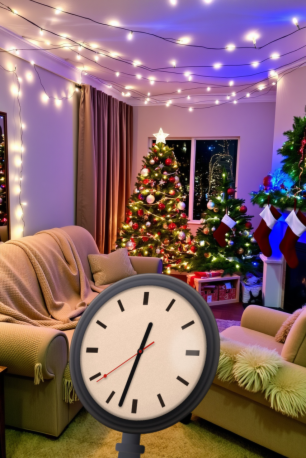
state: 12:32:39
